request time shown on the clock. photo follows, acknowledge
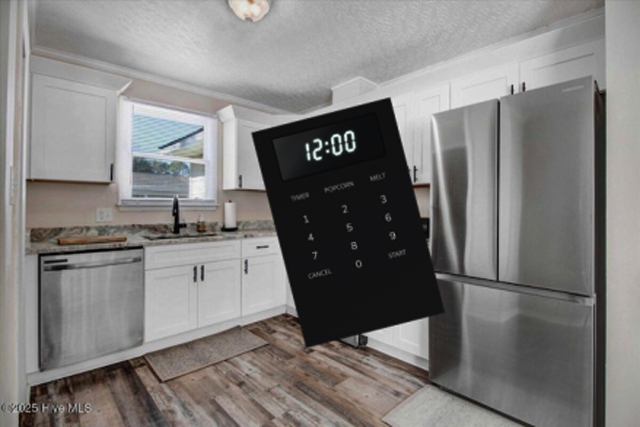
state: 12:00
